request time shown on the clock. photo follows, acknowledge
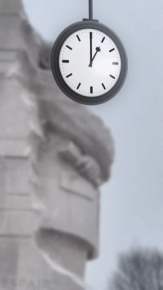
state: 1:00
